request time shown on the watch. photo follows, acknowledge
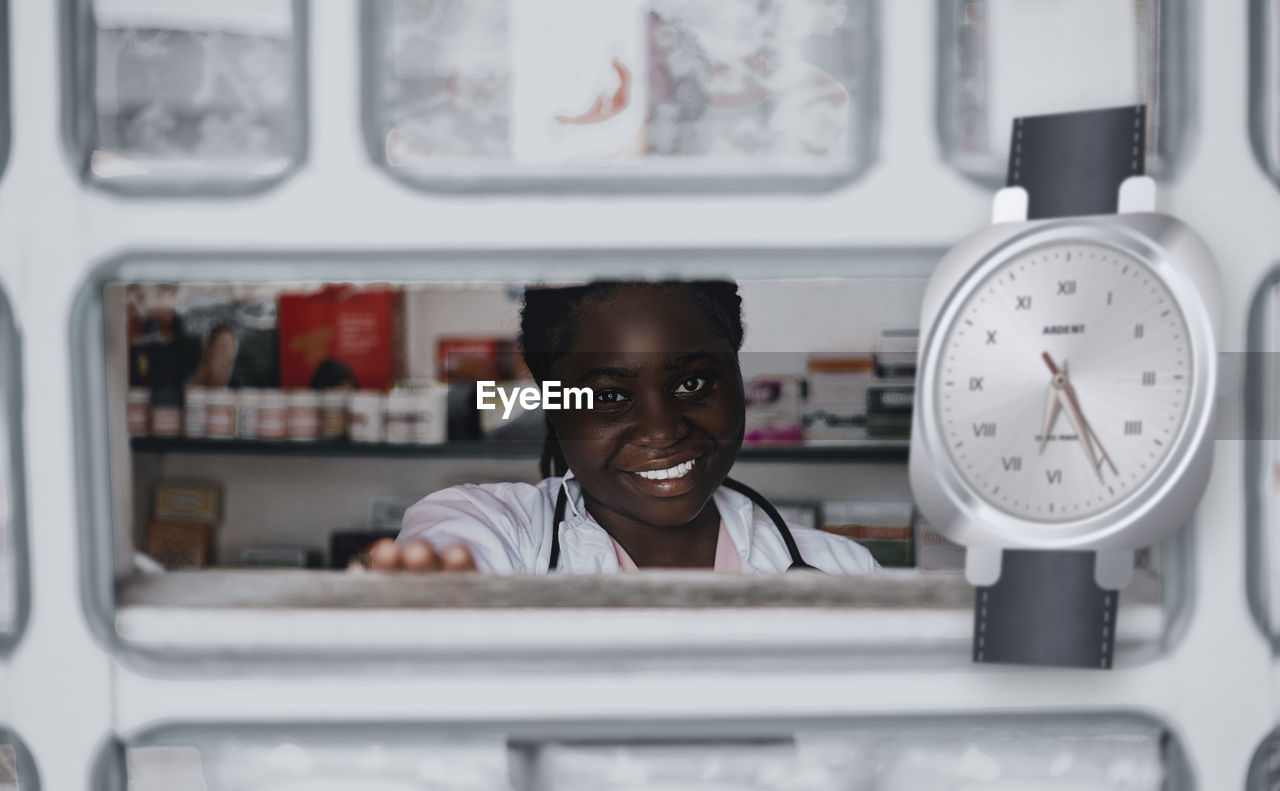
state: 6:25:24
